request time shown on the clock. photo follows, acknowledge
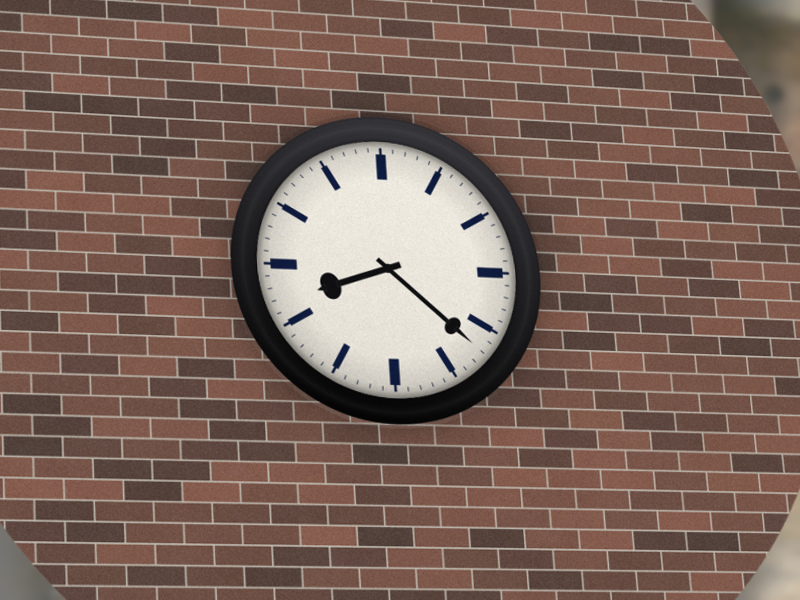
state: 8:22
